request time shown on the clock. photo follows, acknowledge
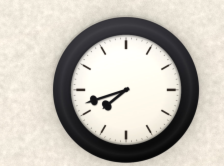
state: 7:42
